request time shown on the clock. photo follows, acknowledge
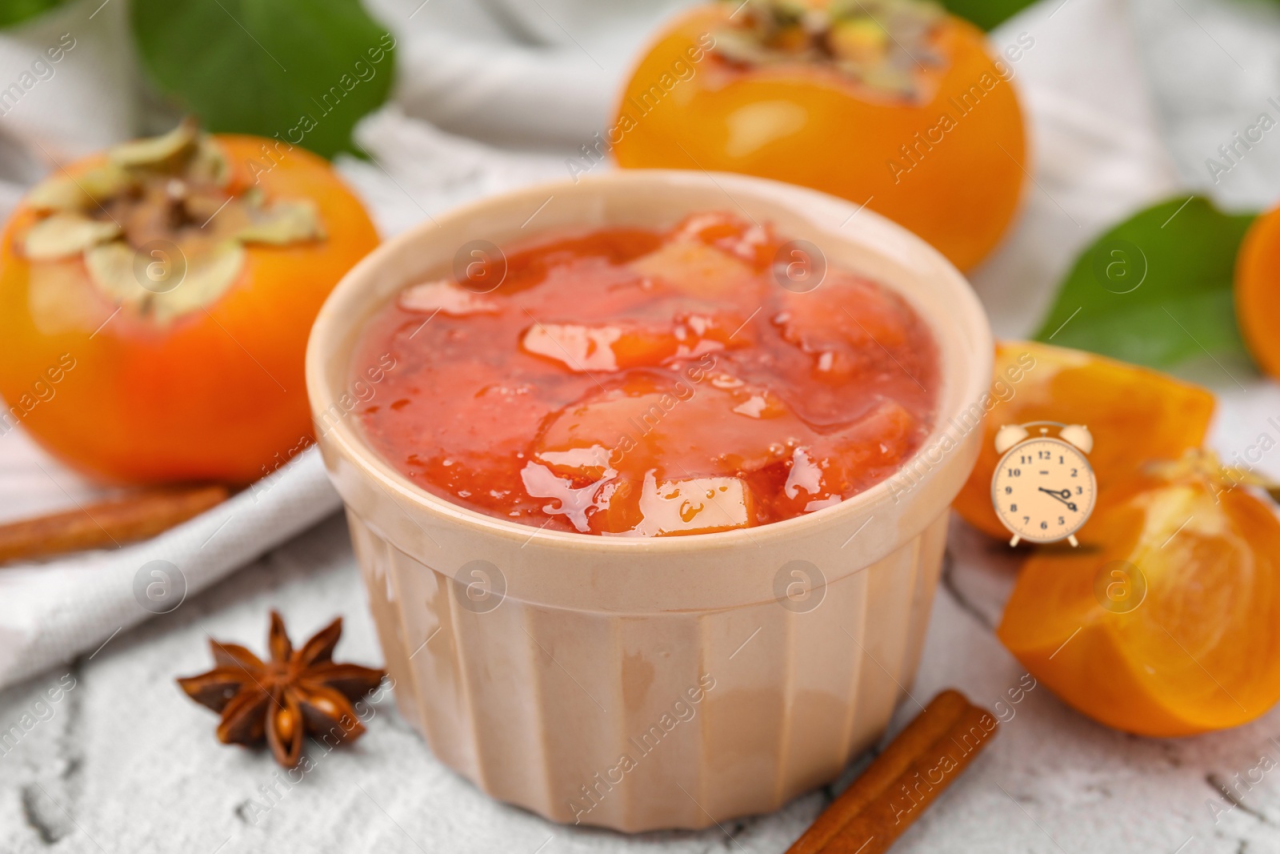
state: 3:20
